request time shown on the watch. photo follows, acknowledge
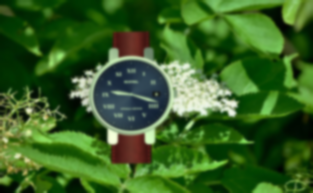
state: 9:18
